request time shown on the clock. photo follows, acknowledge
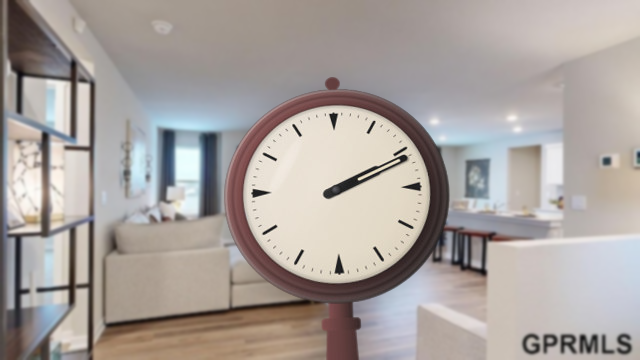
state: 2:11
